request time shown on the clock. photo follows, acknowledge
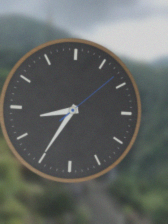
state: 8:35:08
